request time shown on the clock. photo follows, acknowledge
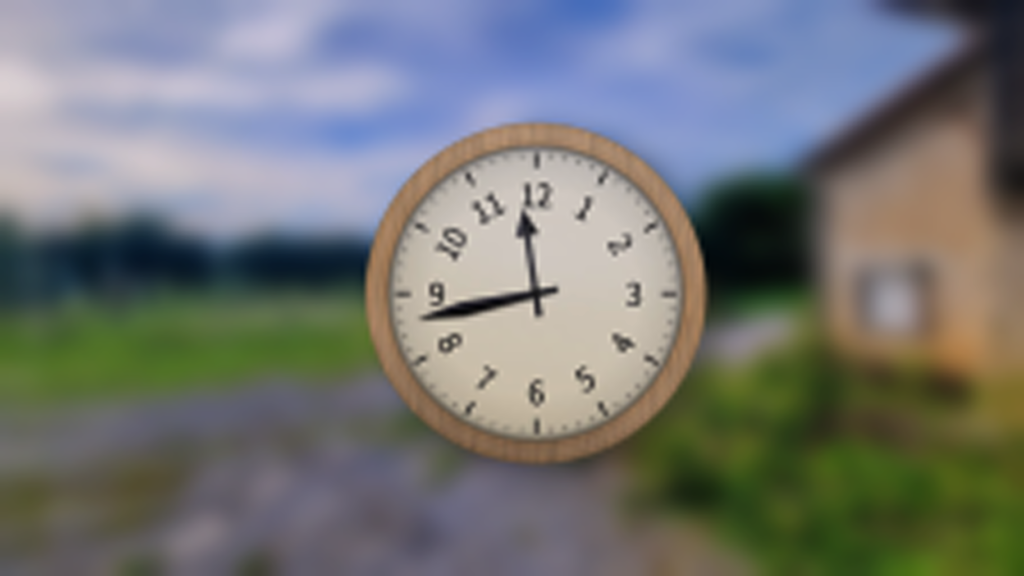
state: 11:43
